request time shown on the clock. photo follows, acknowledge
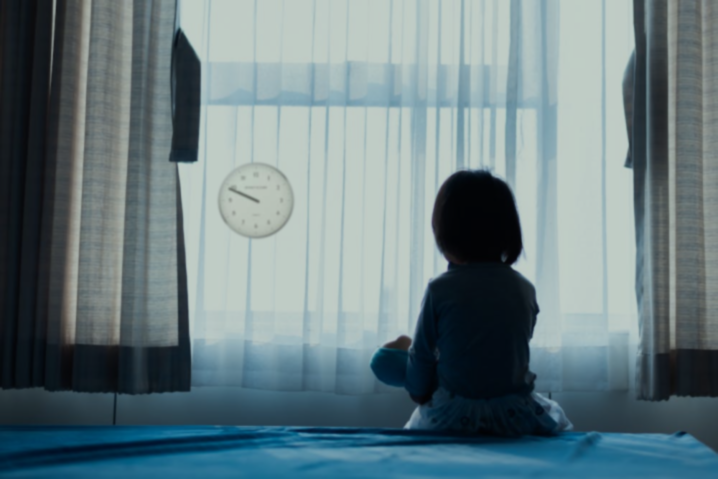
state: 9:49
